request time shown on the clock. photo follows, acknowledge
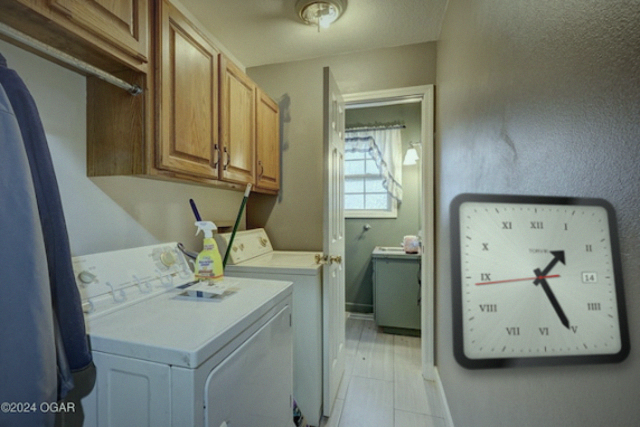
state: 1:25:44
